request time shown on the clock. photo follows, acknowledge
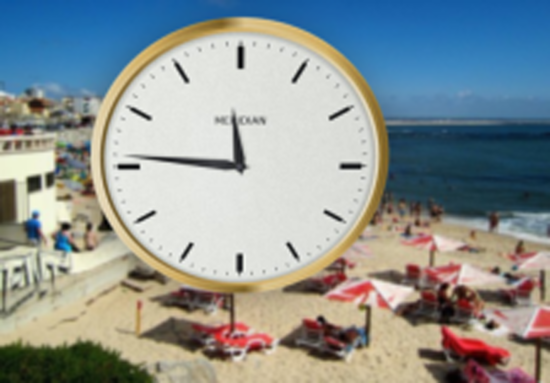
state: 11:46
